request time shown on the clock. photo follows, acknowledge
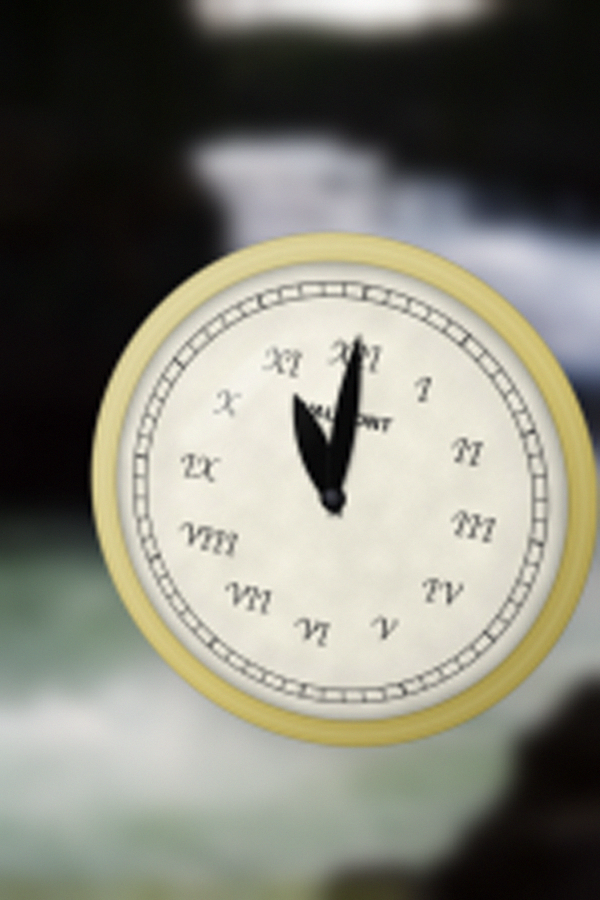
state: 11:00
